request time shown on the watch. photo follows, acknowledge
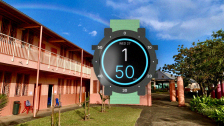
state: 1:50
